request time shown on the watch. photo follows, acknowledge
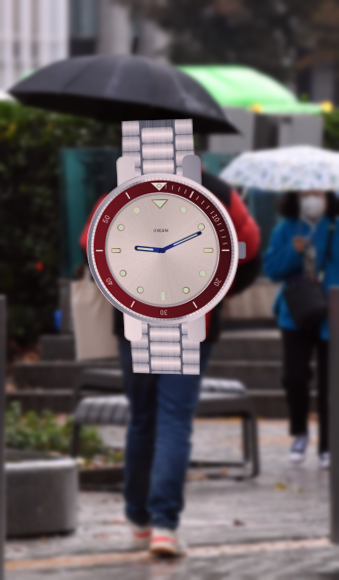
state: 9:11
